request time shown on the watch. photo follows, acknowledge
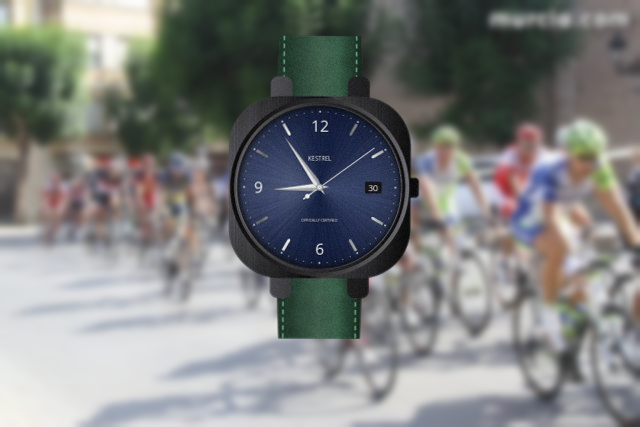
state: 8:54:09
